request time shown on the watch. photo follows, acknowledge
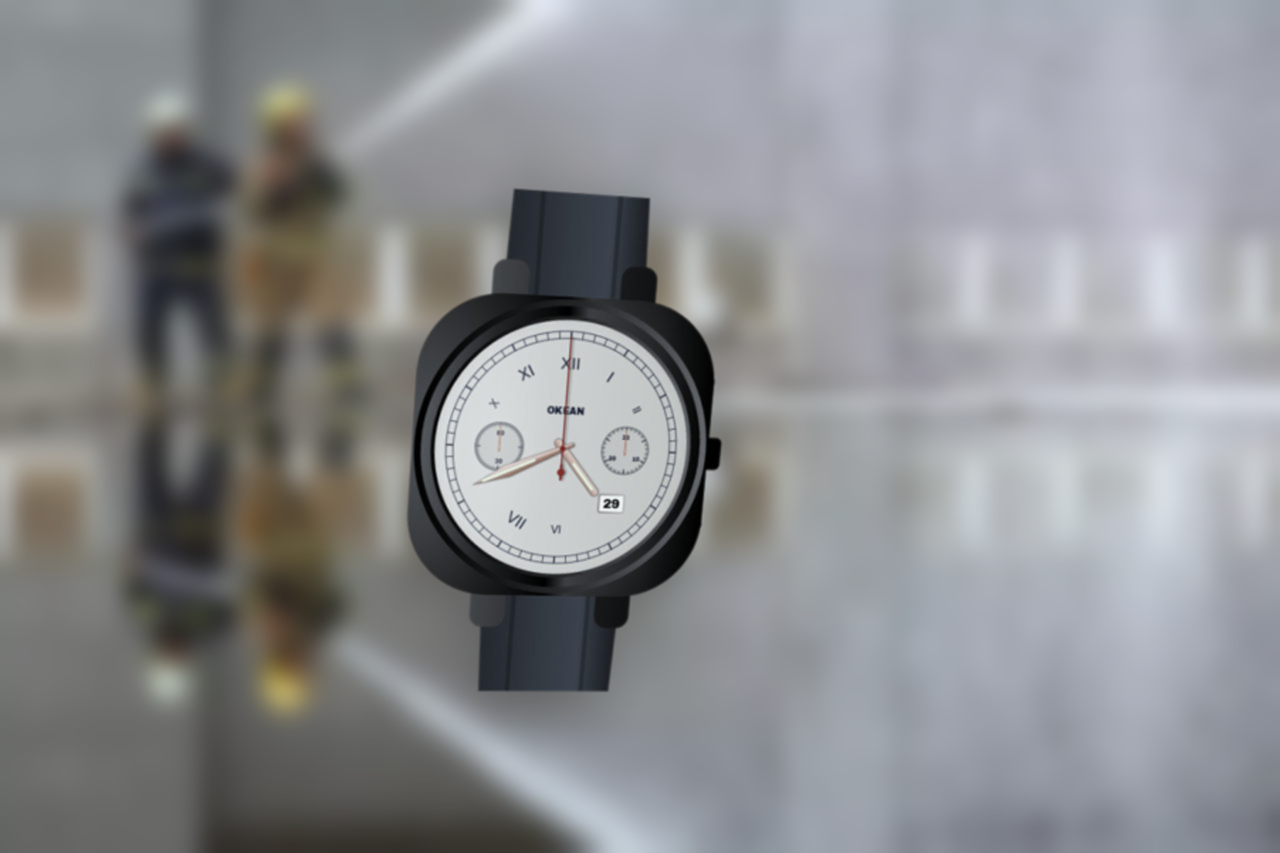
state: 4:41
